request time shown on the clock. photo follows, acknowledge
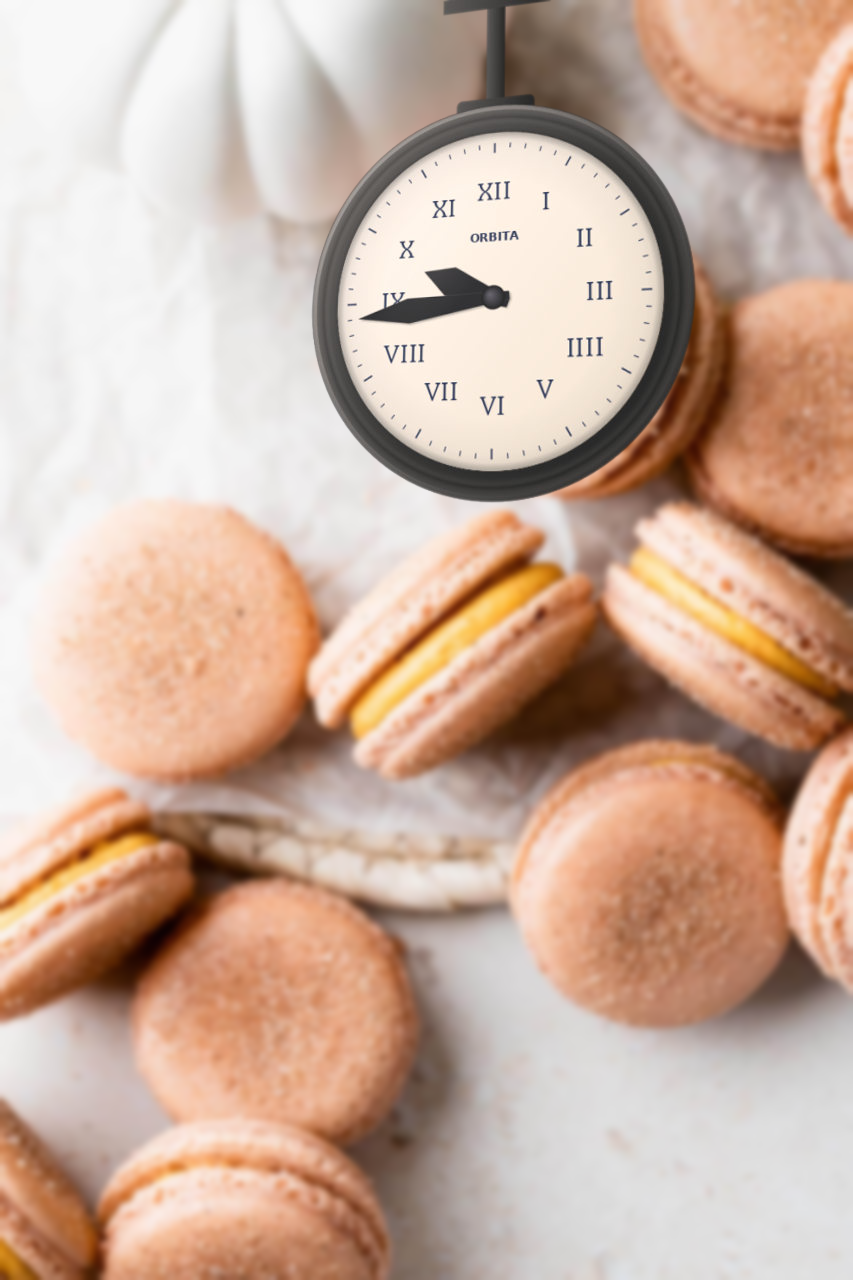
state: 9:44
